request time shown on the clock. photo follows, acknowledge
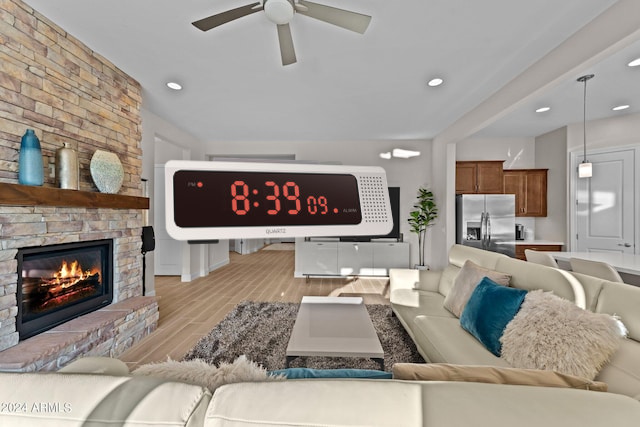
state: 8:39:09
